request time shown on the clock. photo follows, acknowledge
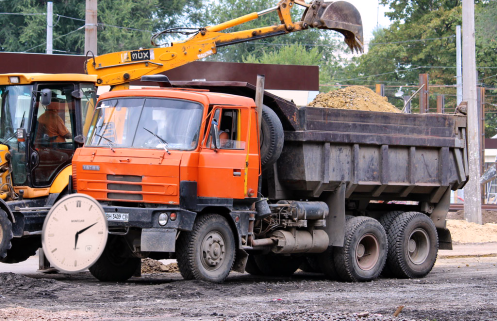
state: 6:11
